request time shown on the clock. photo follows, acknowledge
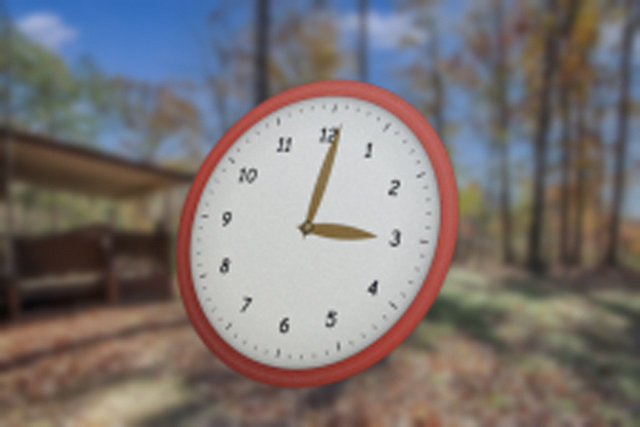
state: 3:01
